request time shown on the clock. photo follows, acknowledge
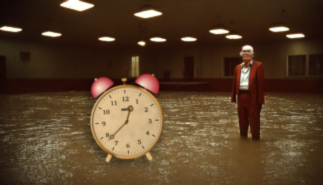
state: 12:38
